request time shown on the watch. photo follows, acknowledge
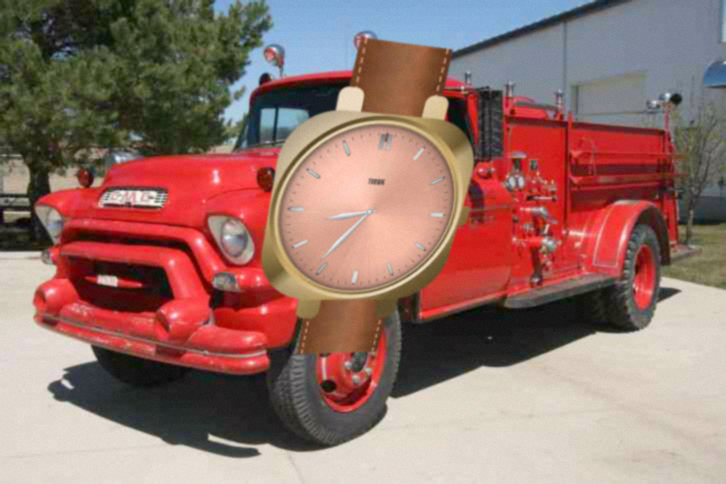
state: 8:36
